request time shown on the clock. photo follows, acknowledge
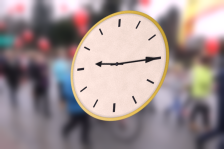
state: 9:15
